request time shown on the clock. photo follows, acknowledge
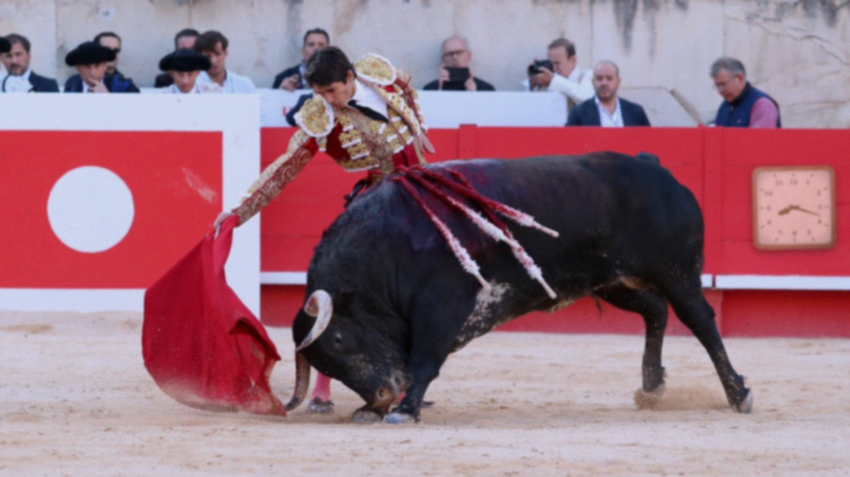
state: 8:18
